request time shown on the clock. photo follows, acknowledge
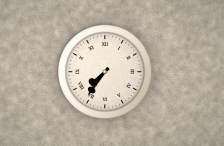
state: 7:36
